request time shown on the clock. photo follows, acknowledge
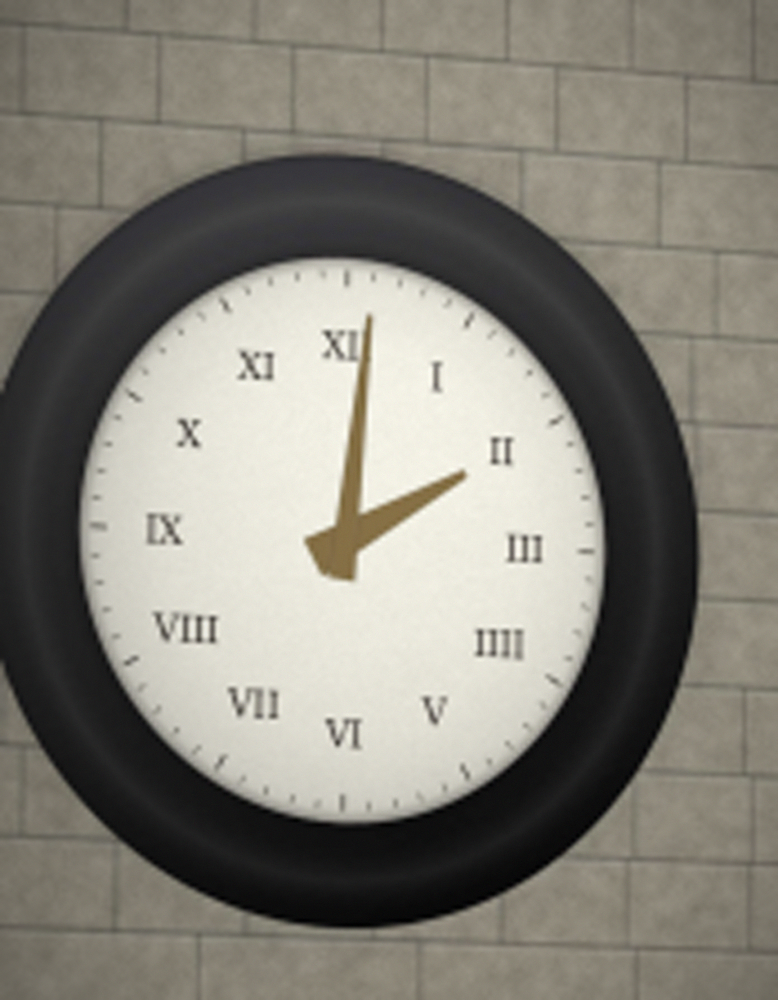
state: 2:01
